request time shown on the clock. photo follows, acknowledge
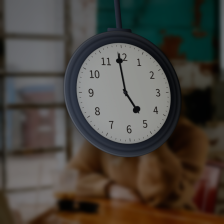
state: 4:59
